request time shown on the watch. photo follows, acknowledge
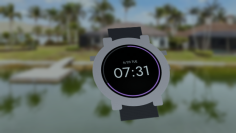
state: 7:31
